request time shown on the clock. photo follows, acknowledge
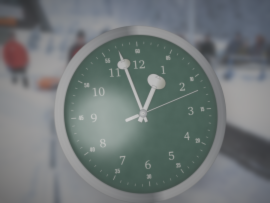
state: 12:57:12
